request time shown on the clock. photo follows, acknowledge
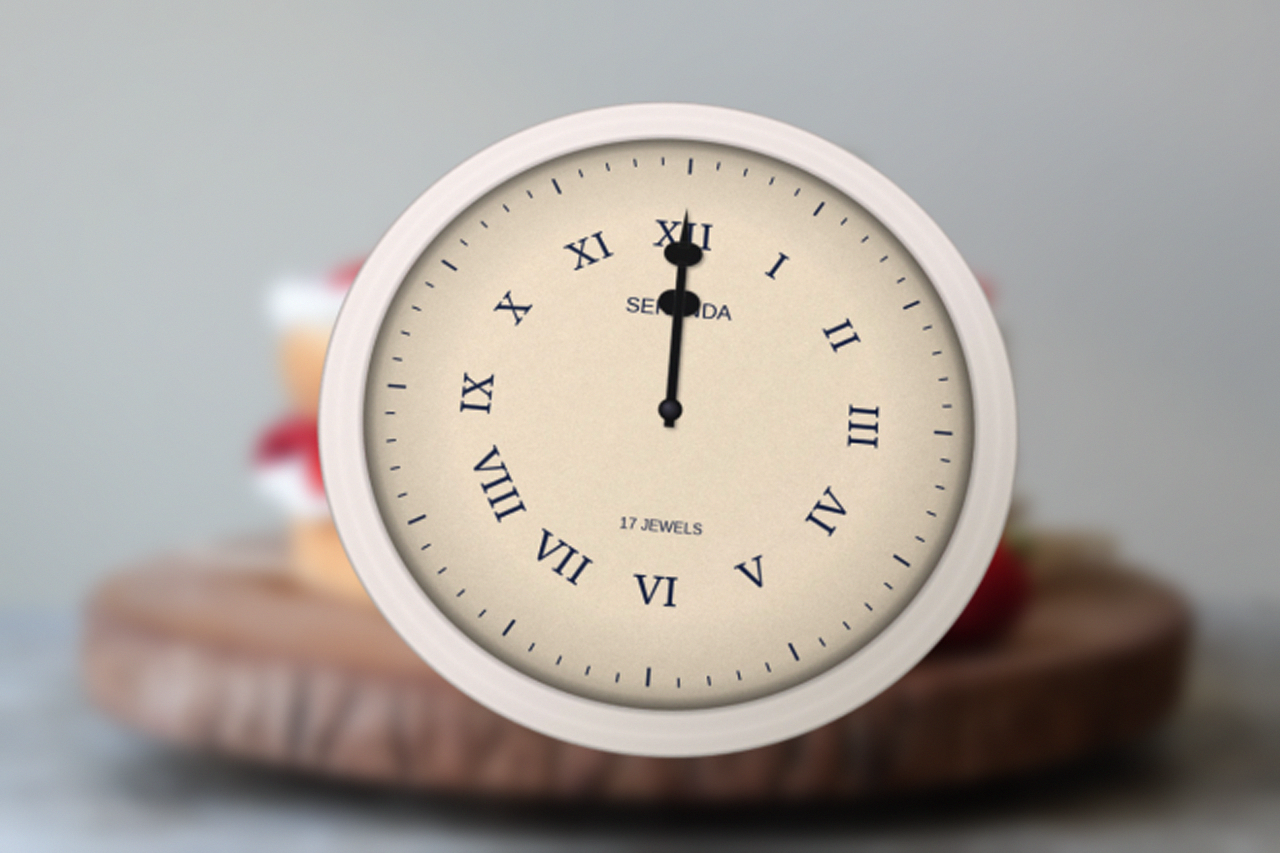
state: 12:00
